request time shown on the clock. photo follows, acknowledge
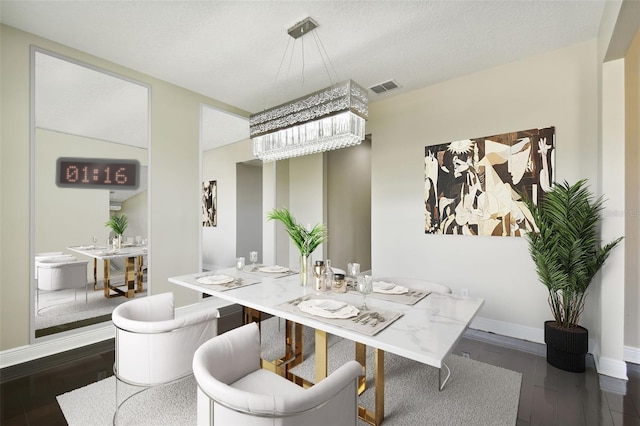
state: 1:16
